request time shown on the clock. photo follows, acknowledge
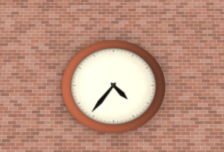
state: 4:36
